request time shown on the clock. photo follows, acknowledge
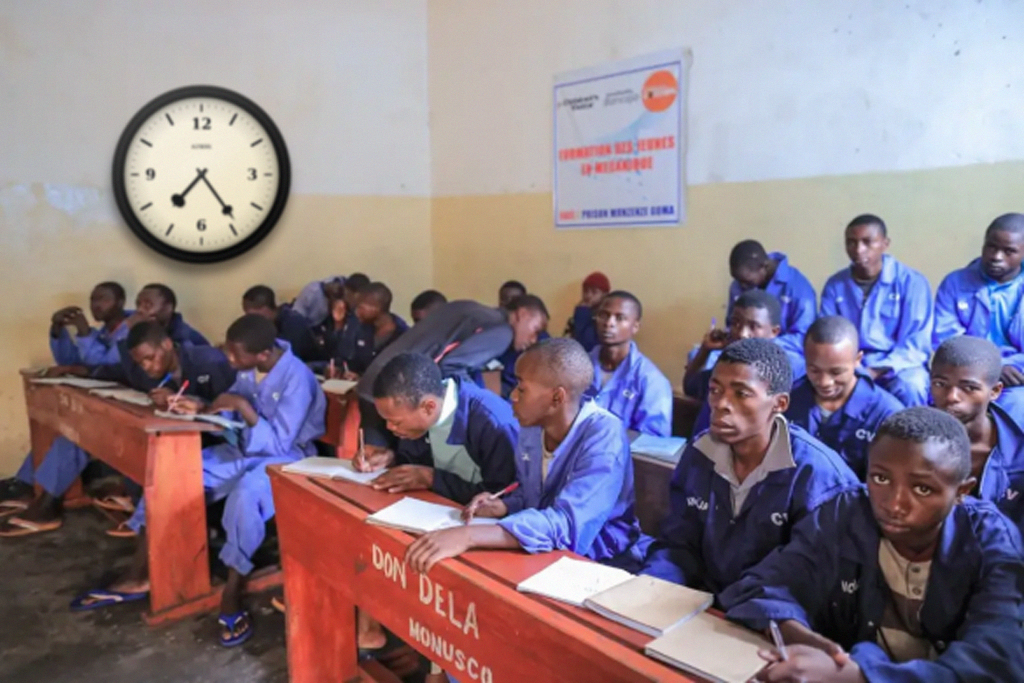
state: 7:24
